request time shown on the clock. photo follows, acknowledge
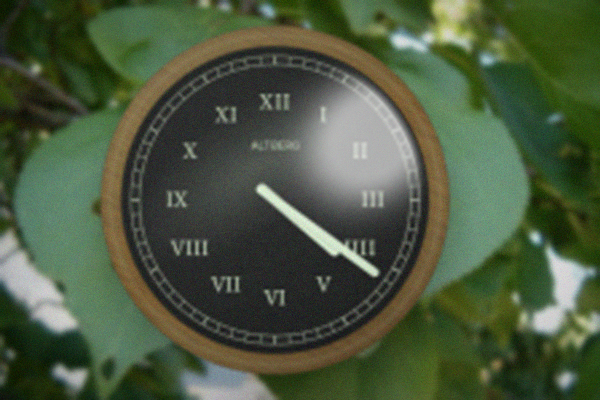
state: 4:21
